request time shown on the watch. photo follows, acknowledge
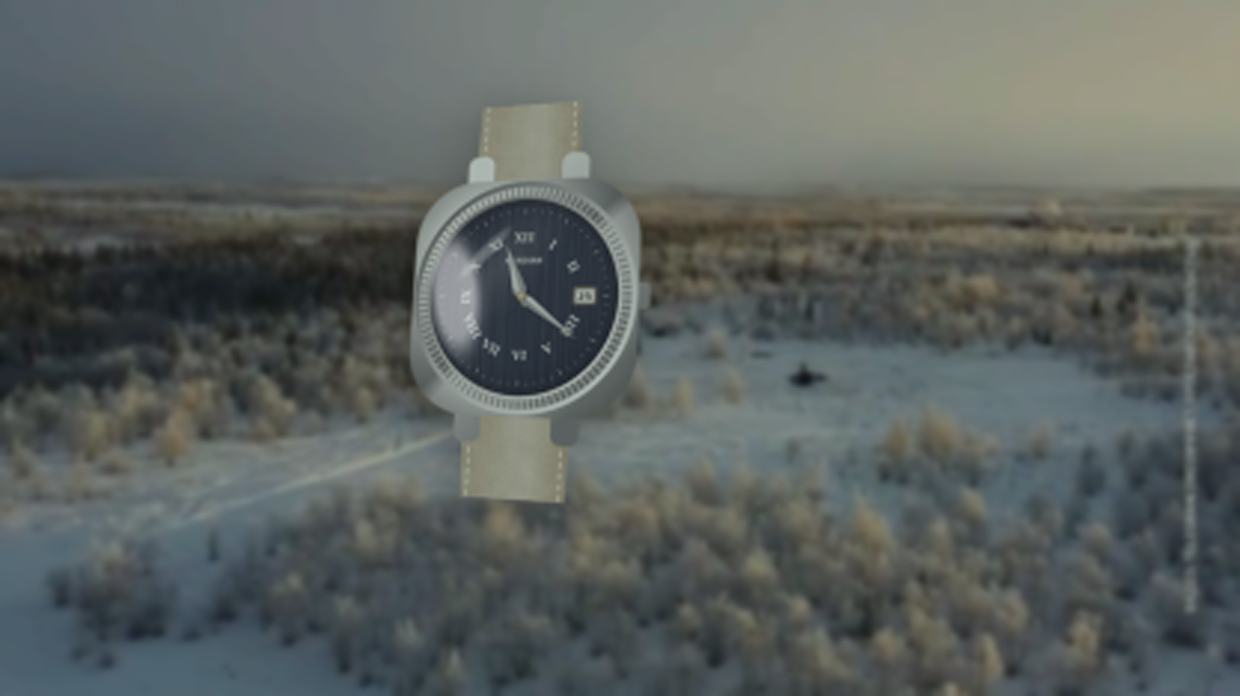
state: 11:21
